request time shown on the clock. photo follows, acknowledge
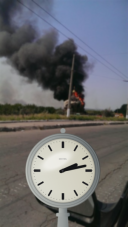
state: 2:13
